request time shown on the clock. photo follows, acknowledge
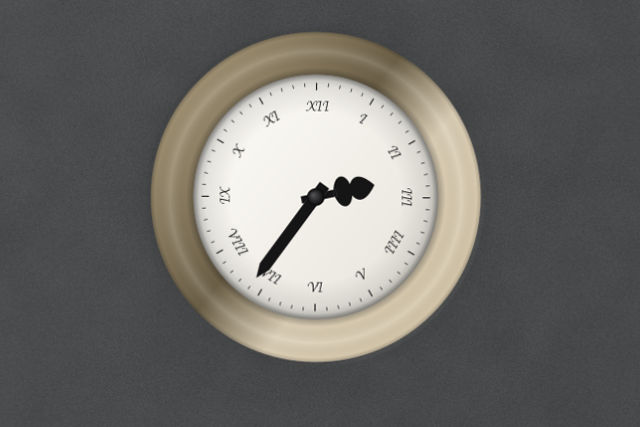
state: 2:36
